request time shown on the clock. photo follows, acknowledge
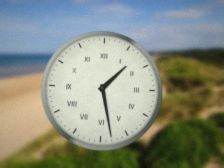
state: 1:28
